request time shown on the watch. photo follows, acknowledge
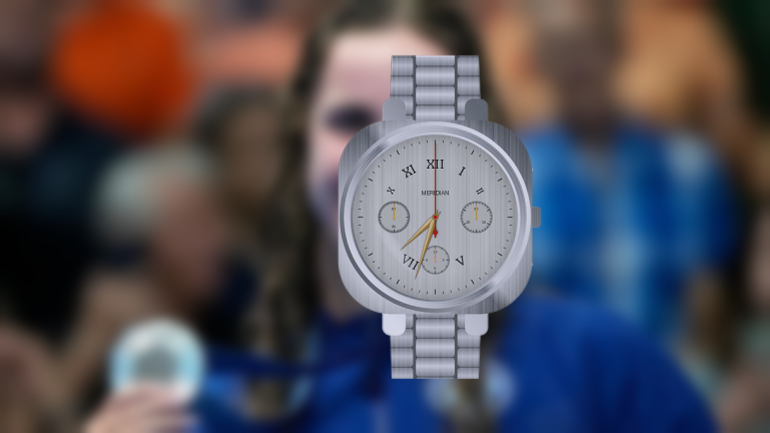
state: 7:33
